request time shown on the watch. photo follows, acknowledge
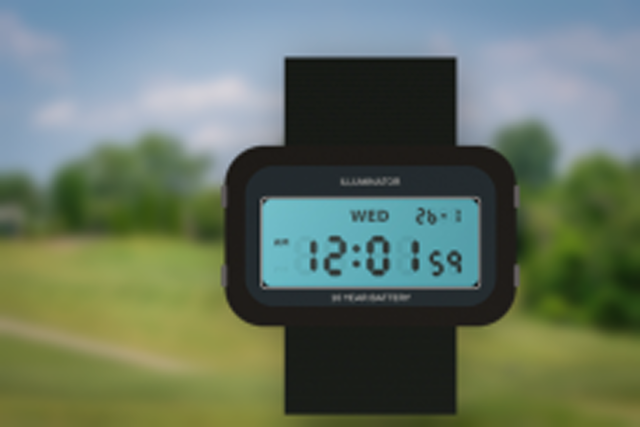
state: 12:01:59
